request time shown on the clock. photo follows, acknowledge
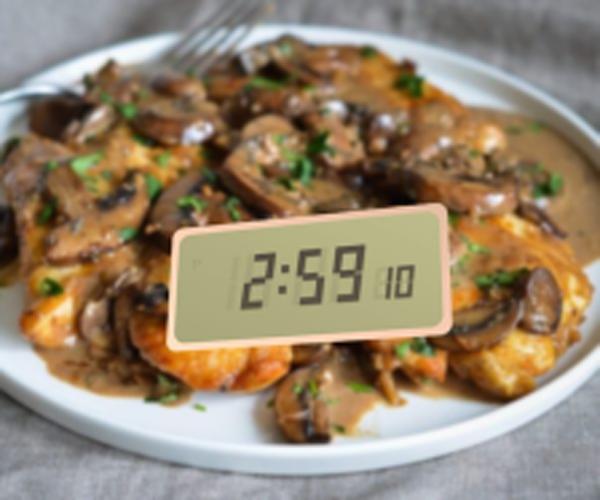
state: 2:59:10
